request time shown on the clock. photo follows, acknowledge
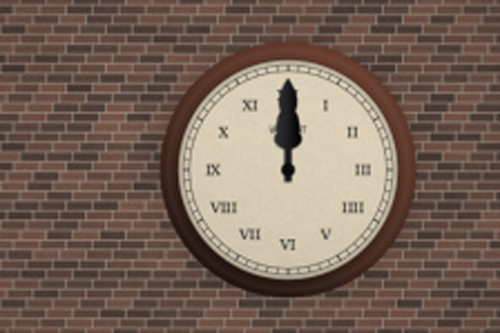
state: 12:00
